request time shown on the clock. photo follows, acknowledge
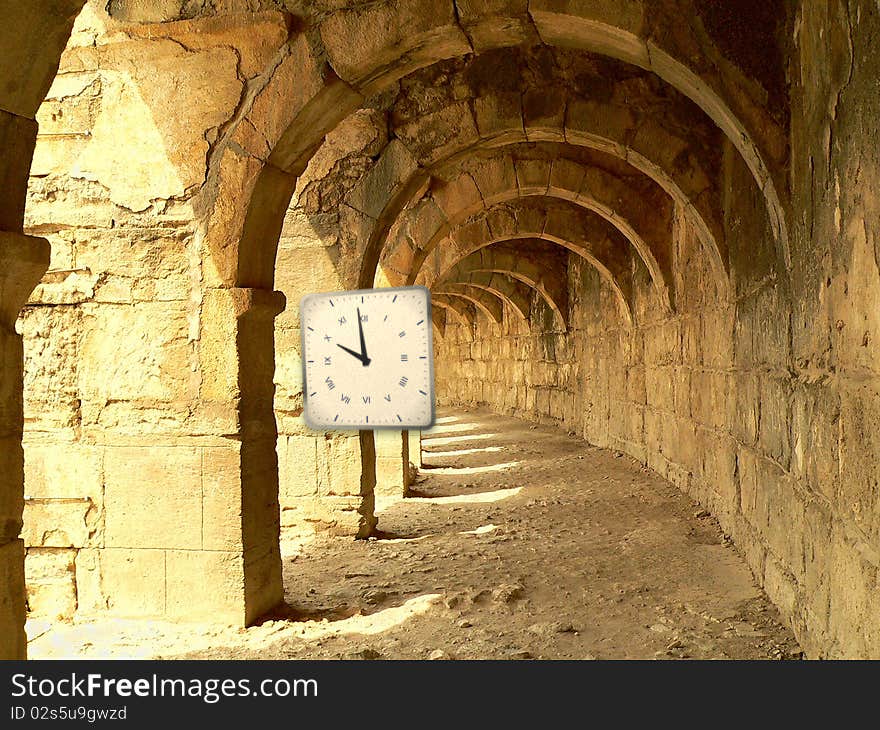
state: 9:59
